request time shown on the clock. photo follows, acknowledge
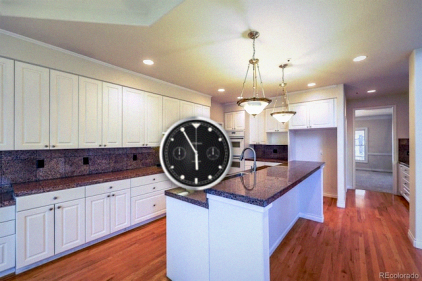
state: 5:55
